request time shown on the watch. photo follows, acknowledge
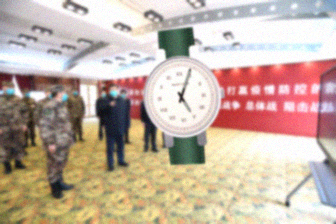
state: 5:04
